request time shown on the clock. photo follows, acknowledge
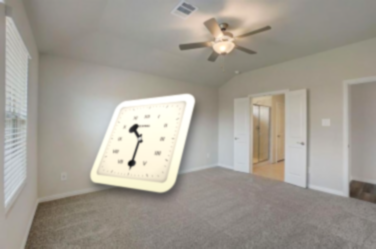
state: 10:30
